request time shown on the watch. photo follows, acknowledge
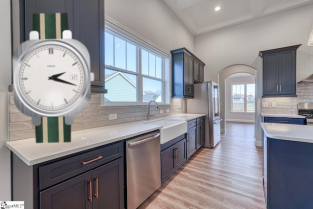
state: 2:18
